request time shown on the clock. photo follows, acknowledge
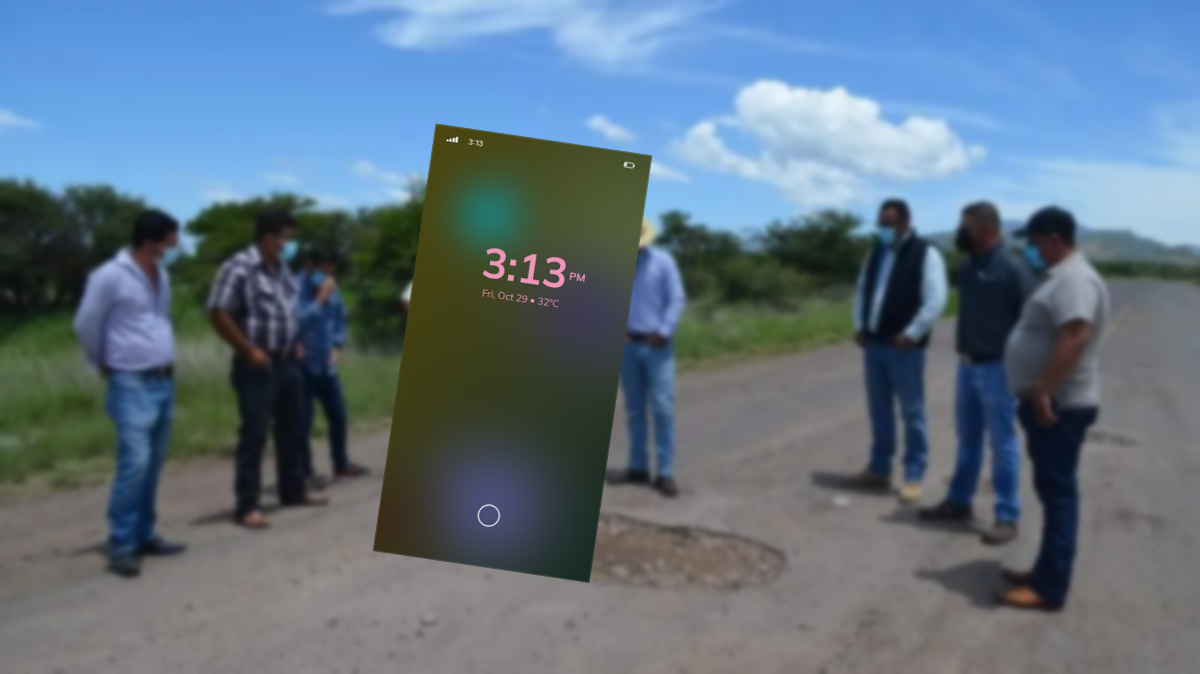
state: 3:13
